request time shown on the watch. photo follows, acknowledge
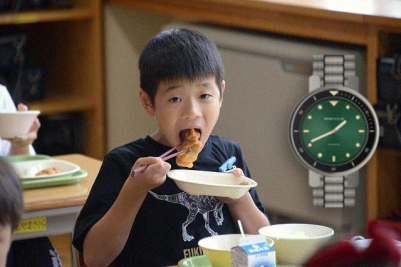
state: 1:41
